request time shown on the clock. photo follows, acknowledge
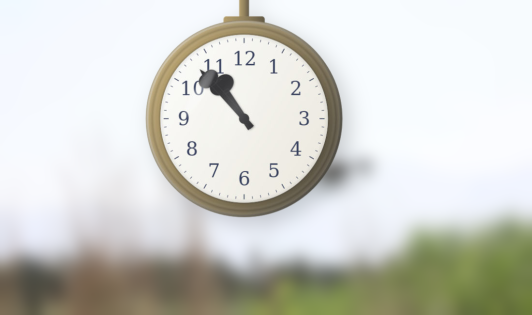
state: 10:53
